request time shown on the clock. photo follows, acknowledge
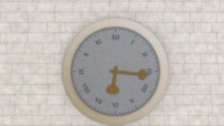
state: 6:16
